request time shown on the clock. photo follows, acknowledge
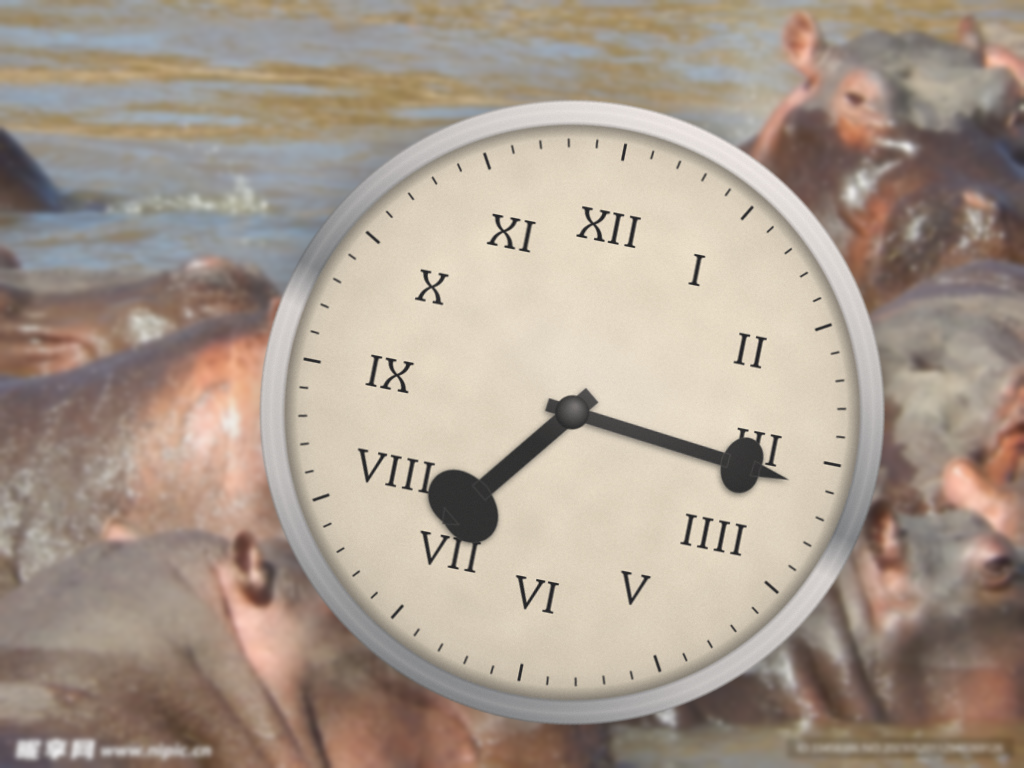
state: 7:16
